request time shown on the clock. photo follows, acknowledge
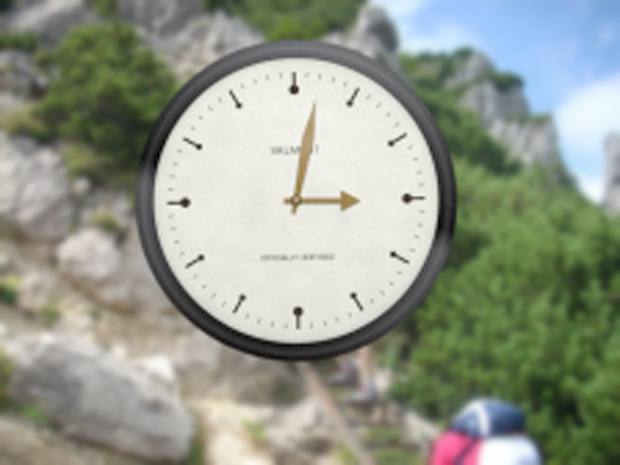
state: 3:02
